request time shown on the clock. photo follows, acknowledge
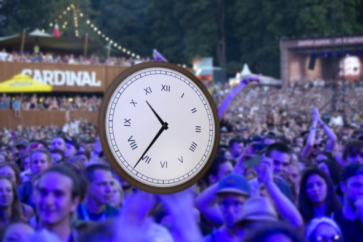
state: 10:36
